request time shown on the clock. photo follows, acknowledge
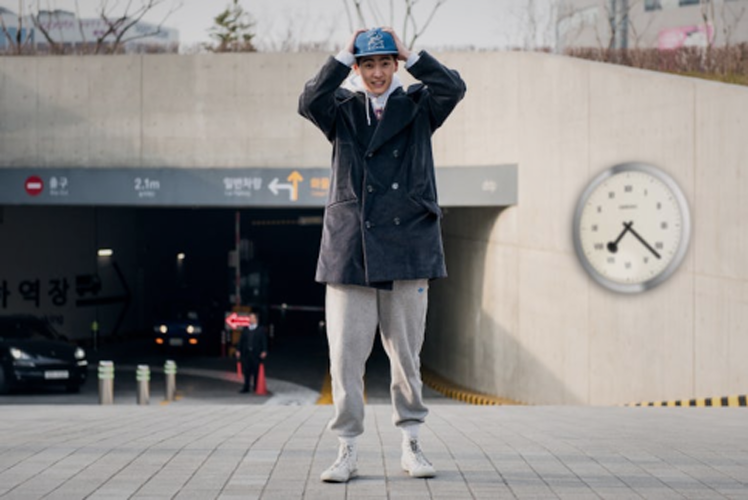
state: 7:22
